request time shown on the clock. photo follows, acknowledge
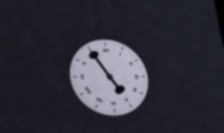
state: 4:55
